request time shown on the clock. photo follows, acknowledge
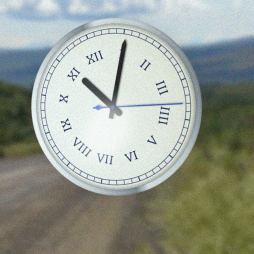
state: 11:05:18
